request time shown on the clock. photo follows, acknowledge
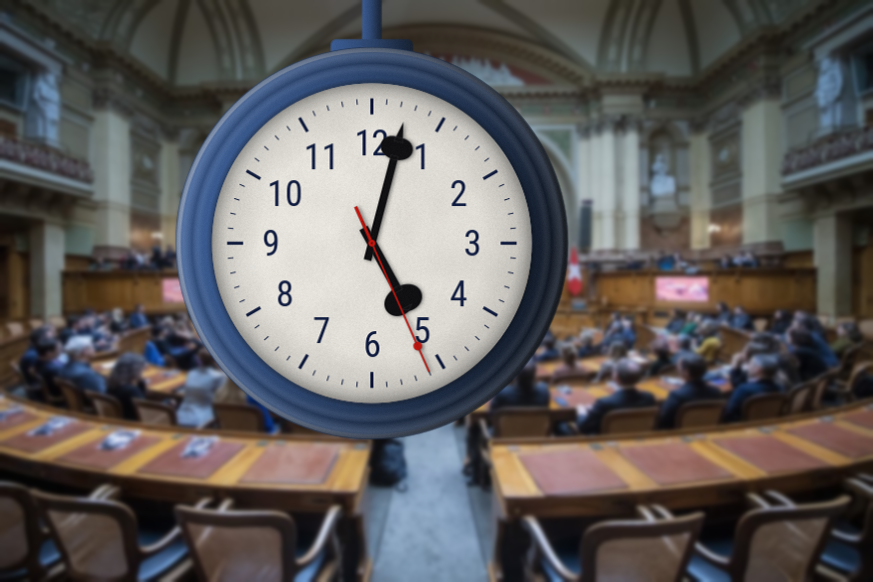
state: 5:02:26
